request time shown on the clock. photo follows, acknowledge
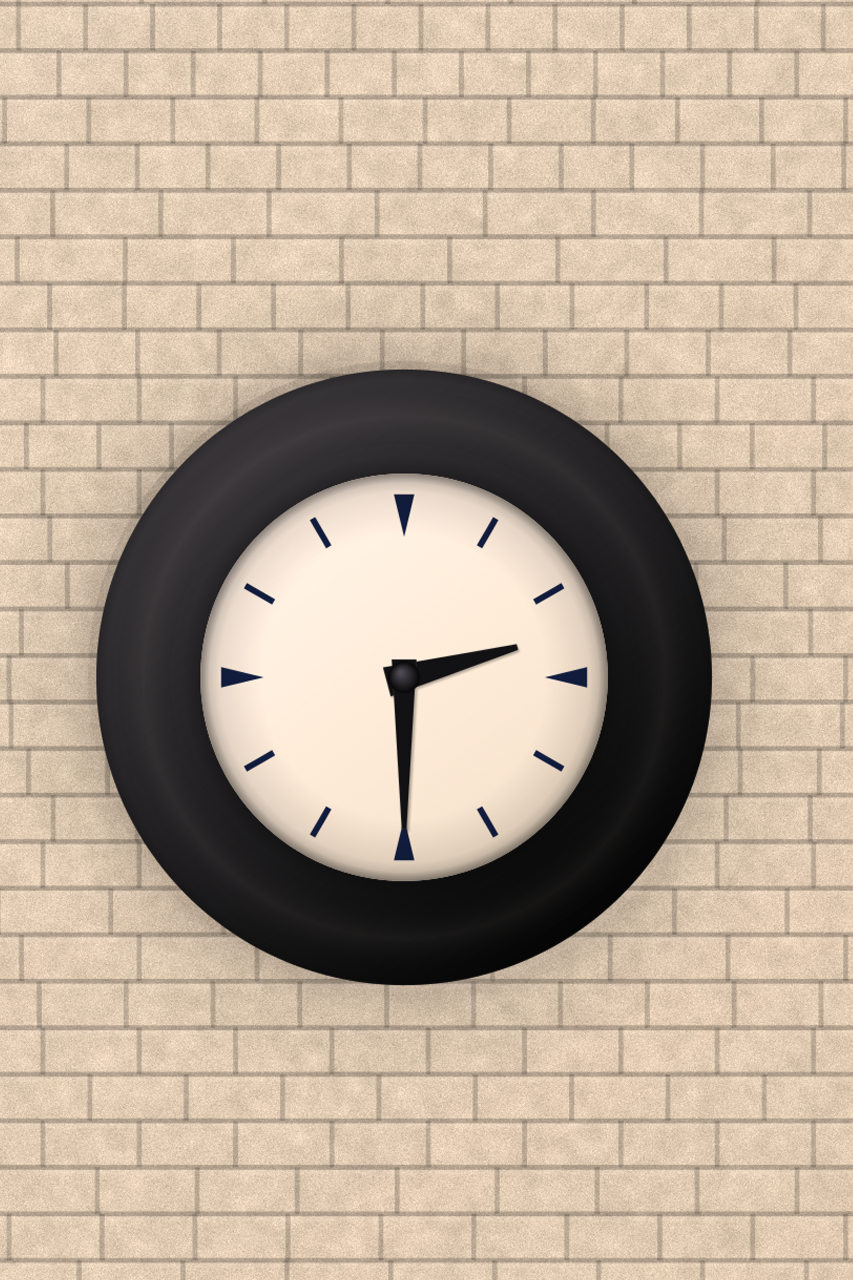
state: 2:30
